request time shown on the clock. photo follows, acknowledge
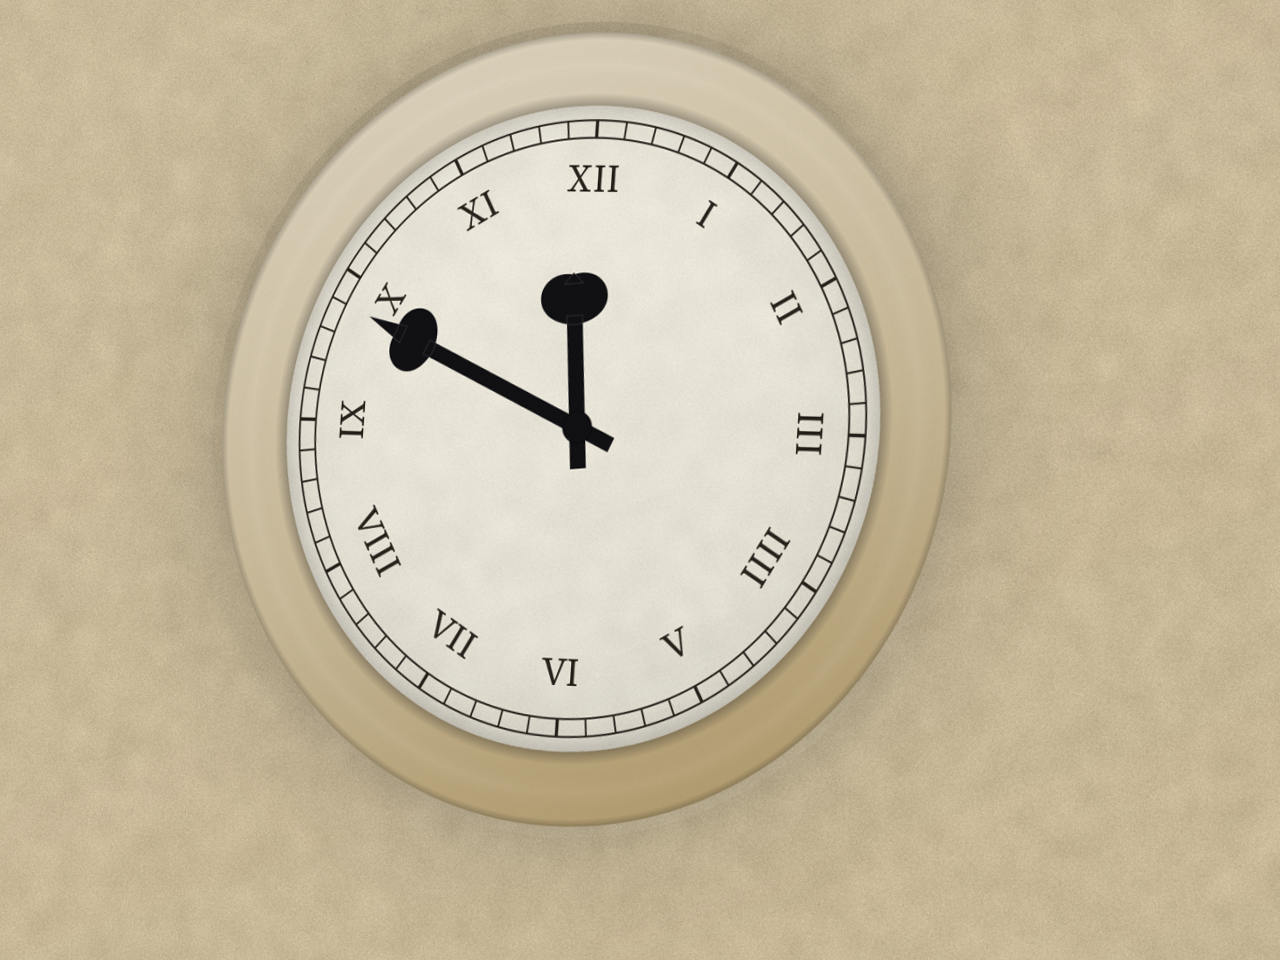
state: 11:49
